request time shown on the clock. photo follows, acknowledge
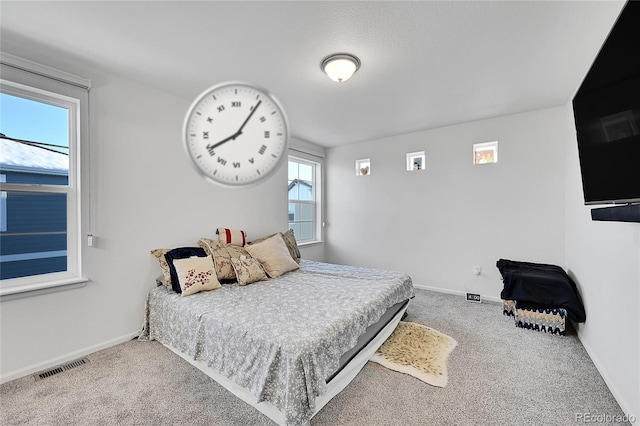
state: 8:06
